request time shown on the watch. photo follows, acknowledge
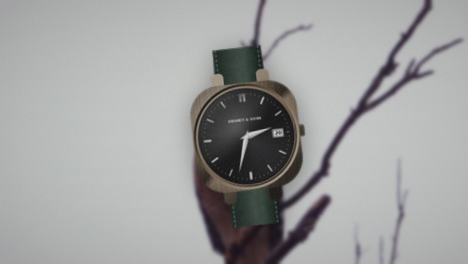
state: 2:33
